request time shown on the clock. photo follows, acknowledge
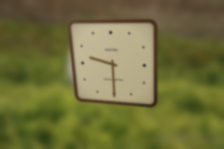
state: 9:30
